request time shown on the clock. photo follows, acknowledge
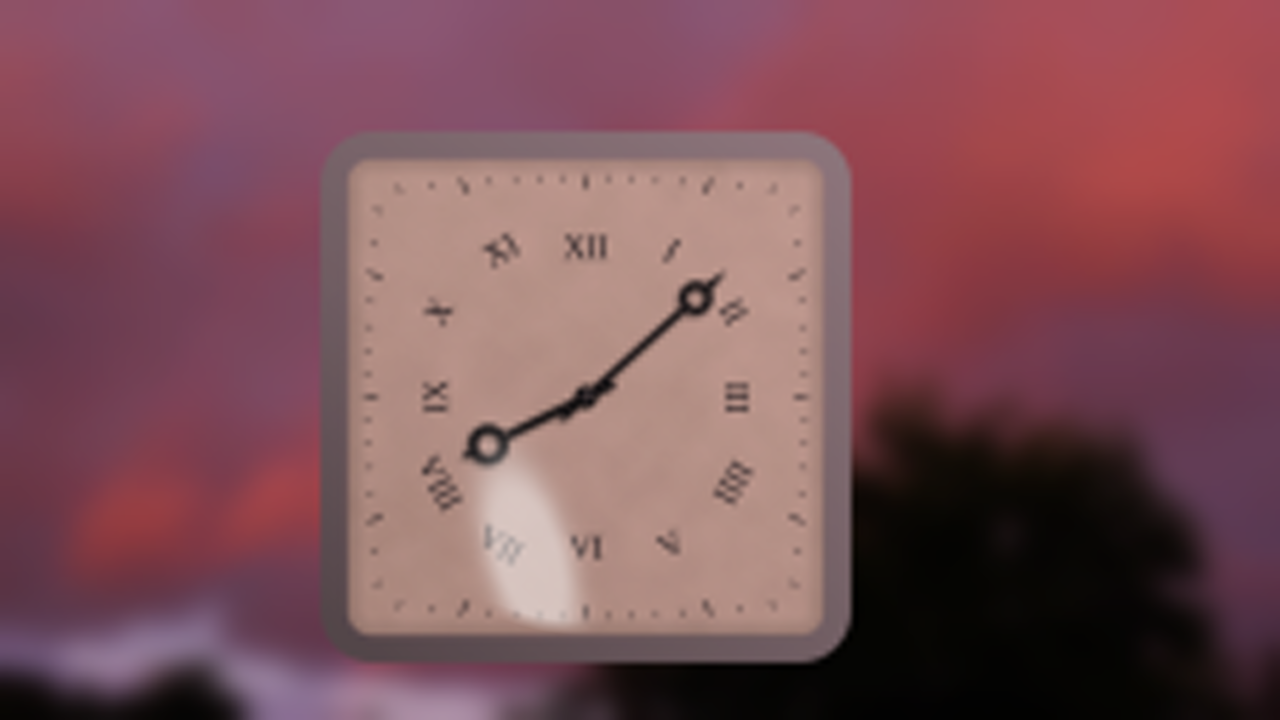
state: 8:08
